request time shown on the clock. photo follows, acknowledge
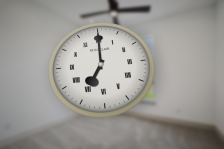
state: 7:00
